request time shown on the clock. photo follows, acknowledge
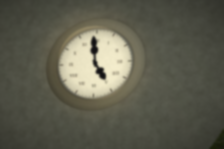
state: 4:59
